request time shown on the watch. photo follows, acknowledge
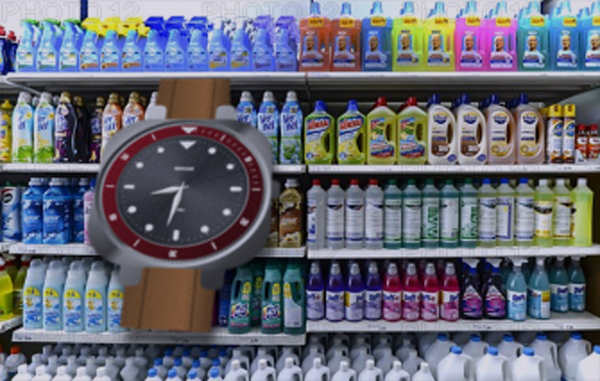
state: 8:32
